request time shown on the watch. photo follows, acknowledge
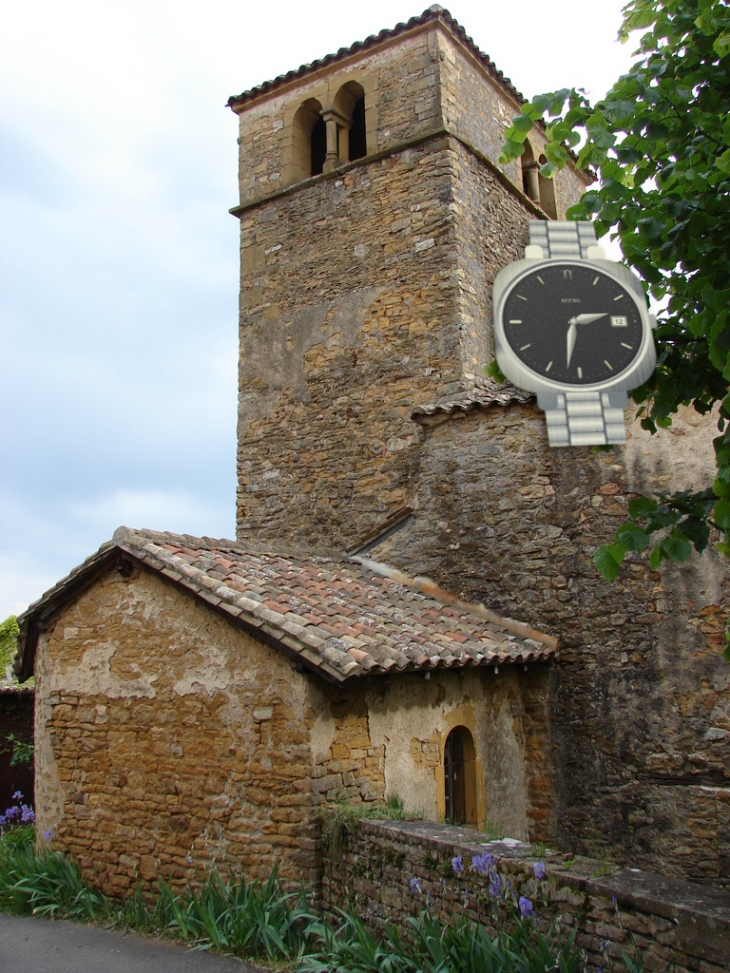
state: 2:32
